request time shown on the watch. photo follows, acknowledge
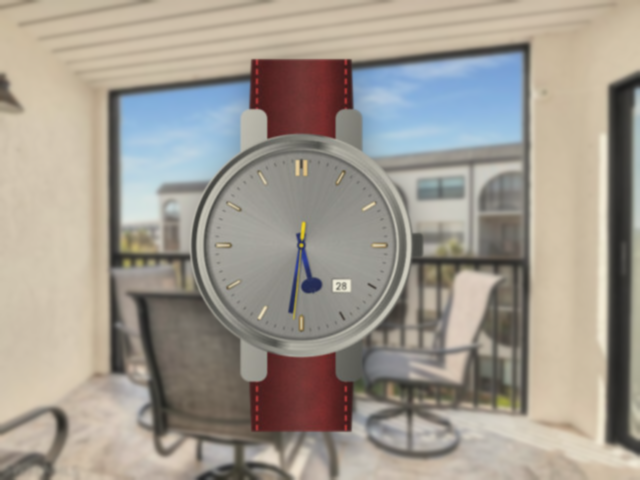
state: 5:31:31
